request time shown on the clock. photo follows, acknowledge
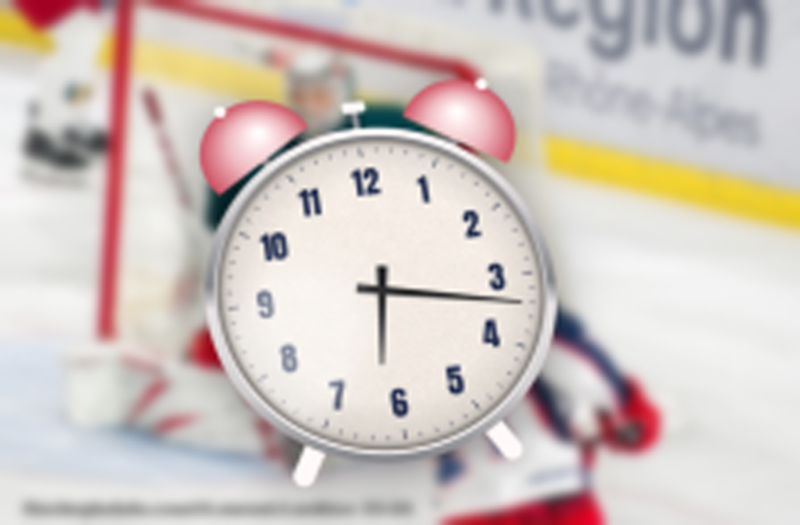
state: 6:17
